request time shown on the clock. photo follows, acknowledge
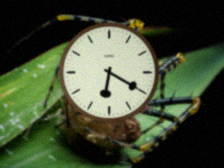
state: 6:20
